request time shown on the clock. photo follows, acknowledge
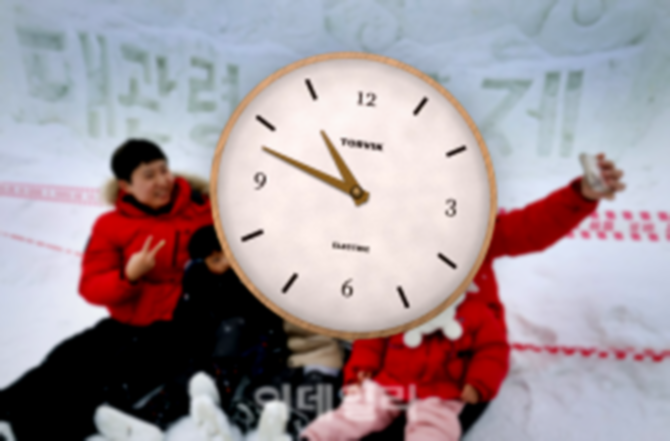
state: 10:48
